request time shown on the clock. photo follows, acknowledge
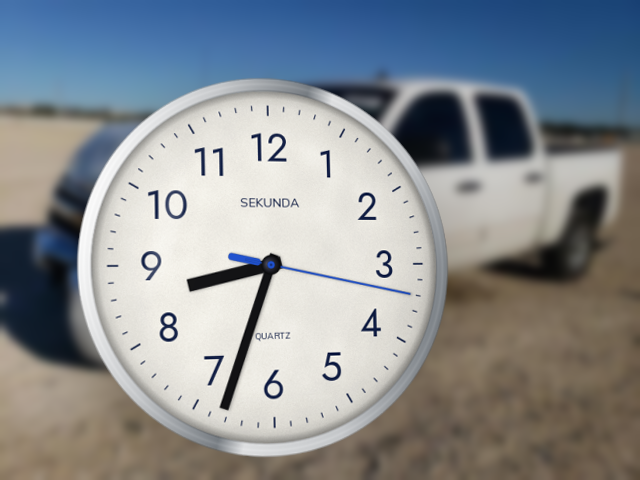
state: 8:33:17
